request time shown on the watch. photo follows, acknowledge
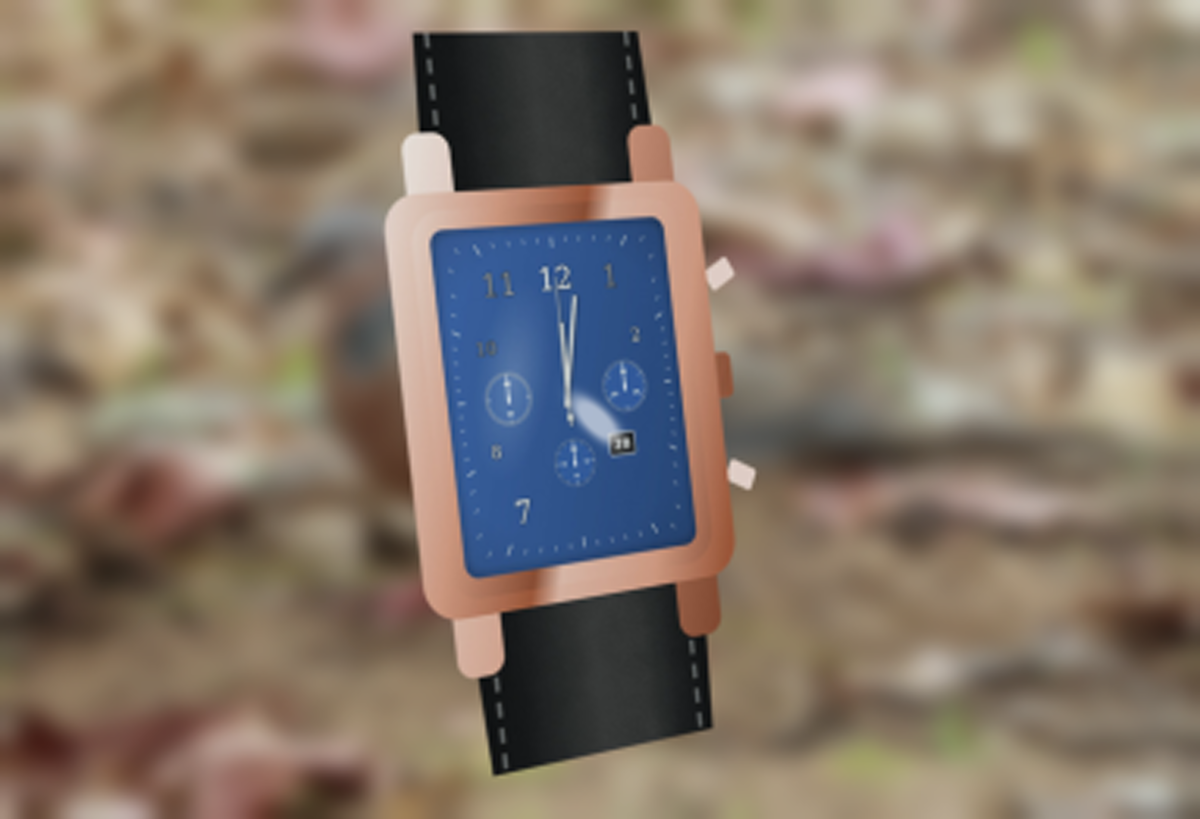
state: 12:02
